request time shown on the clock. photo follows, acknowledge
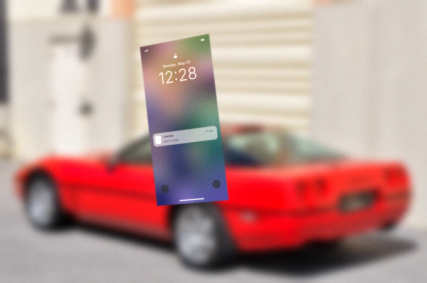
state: 12:28
